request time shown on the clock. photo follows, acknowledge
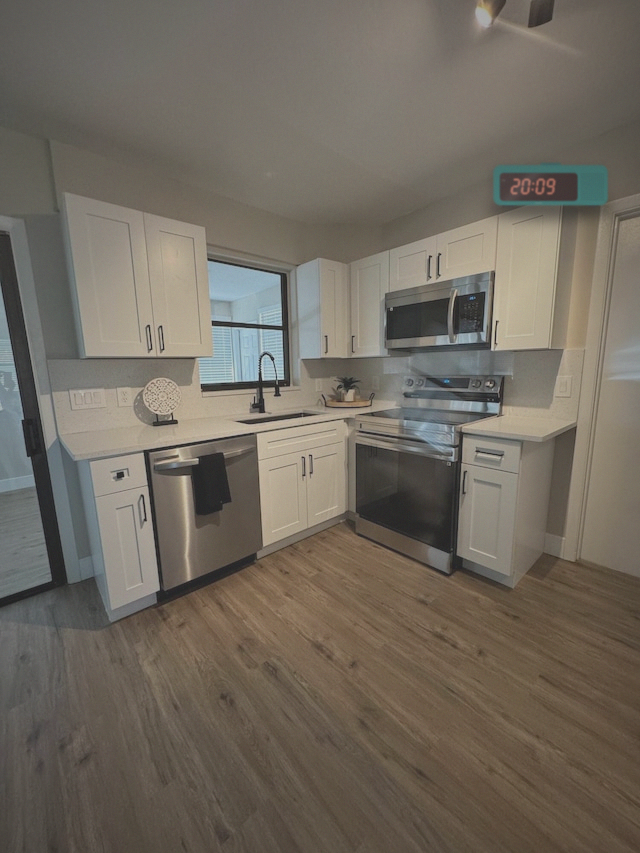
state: 20:09
